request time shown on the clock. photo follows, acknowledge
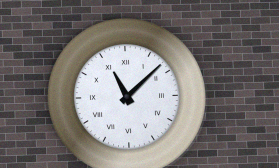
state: 11:08
